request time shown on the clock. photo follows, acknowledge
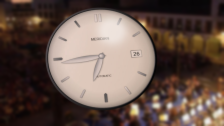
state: 6:44
